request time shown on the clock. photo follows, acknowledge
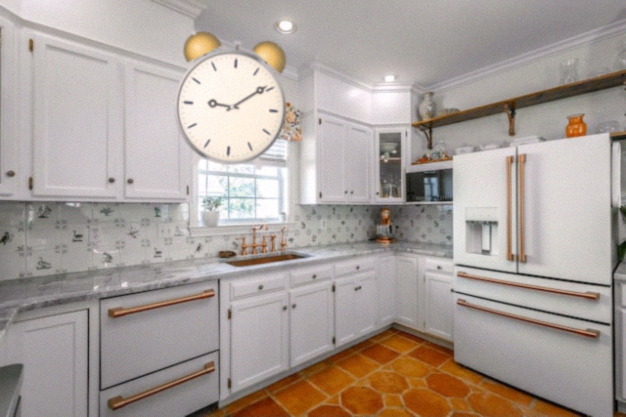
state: 9:09
